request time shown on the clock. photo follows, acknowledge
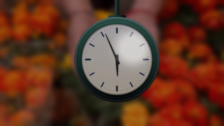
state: 5:56
